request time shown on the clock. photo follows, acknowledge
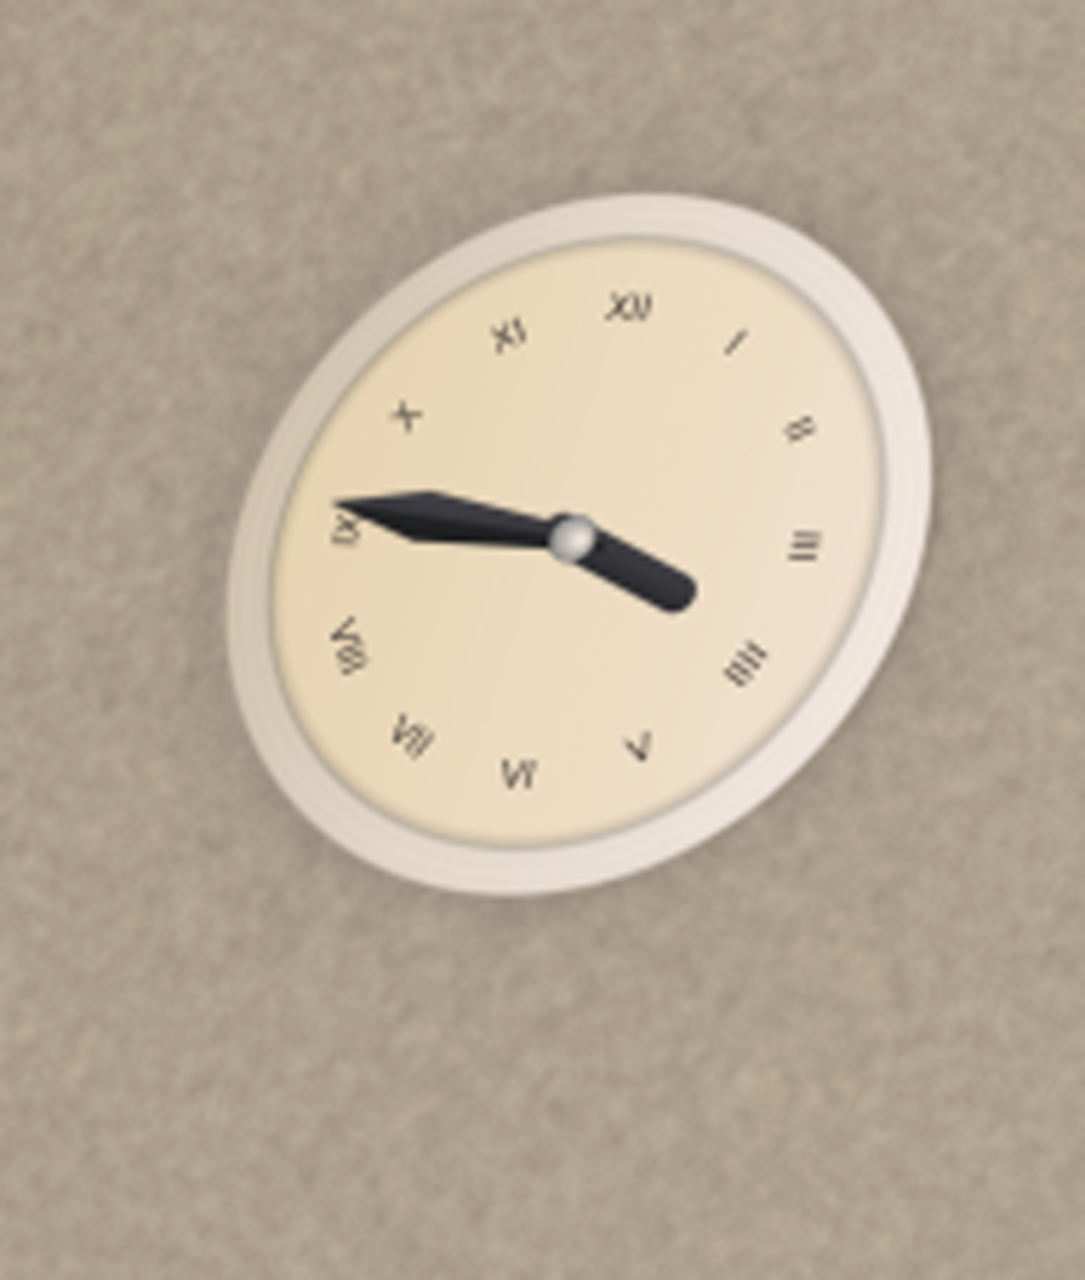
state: 3:46
